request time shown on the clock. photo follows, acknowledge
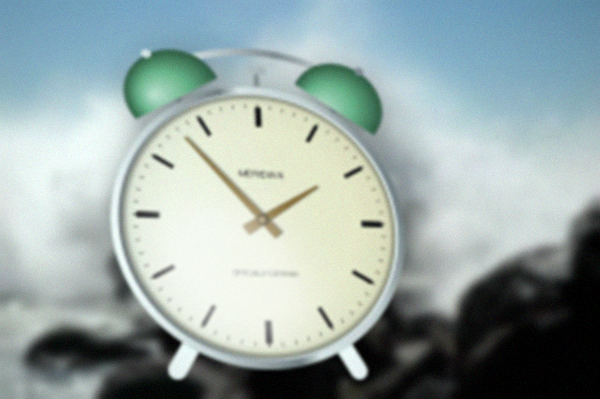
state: 1:53
